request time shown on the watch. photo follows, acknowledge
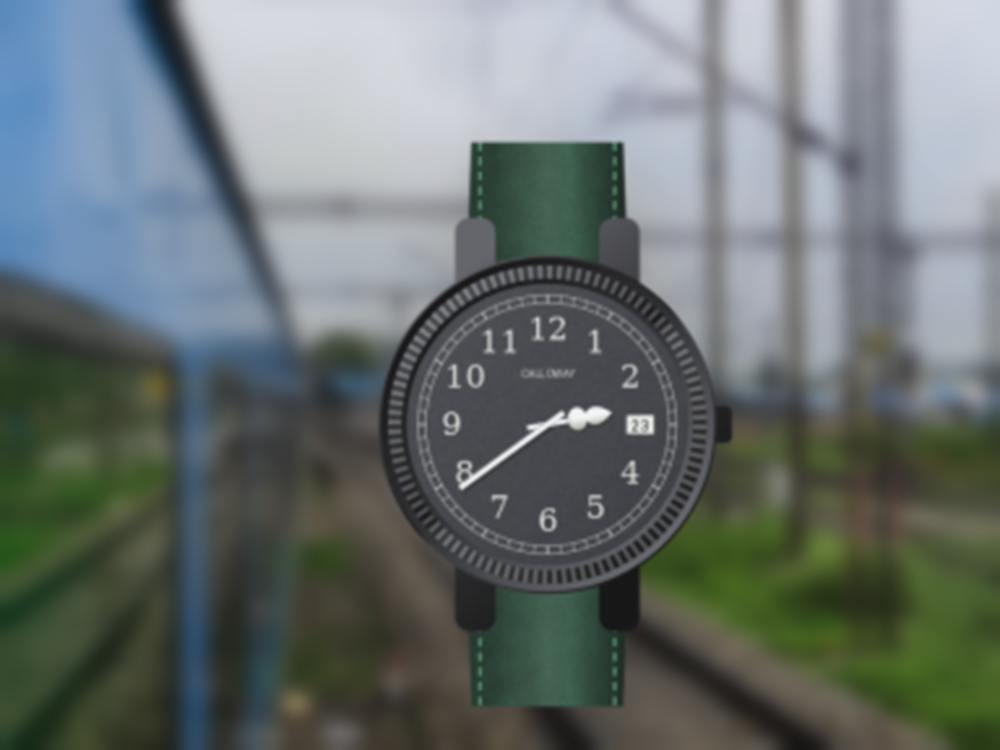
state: 2:39
